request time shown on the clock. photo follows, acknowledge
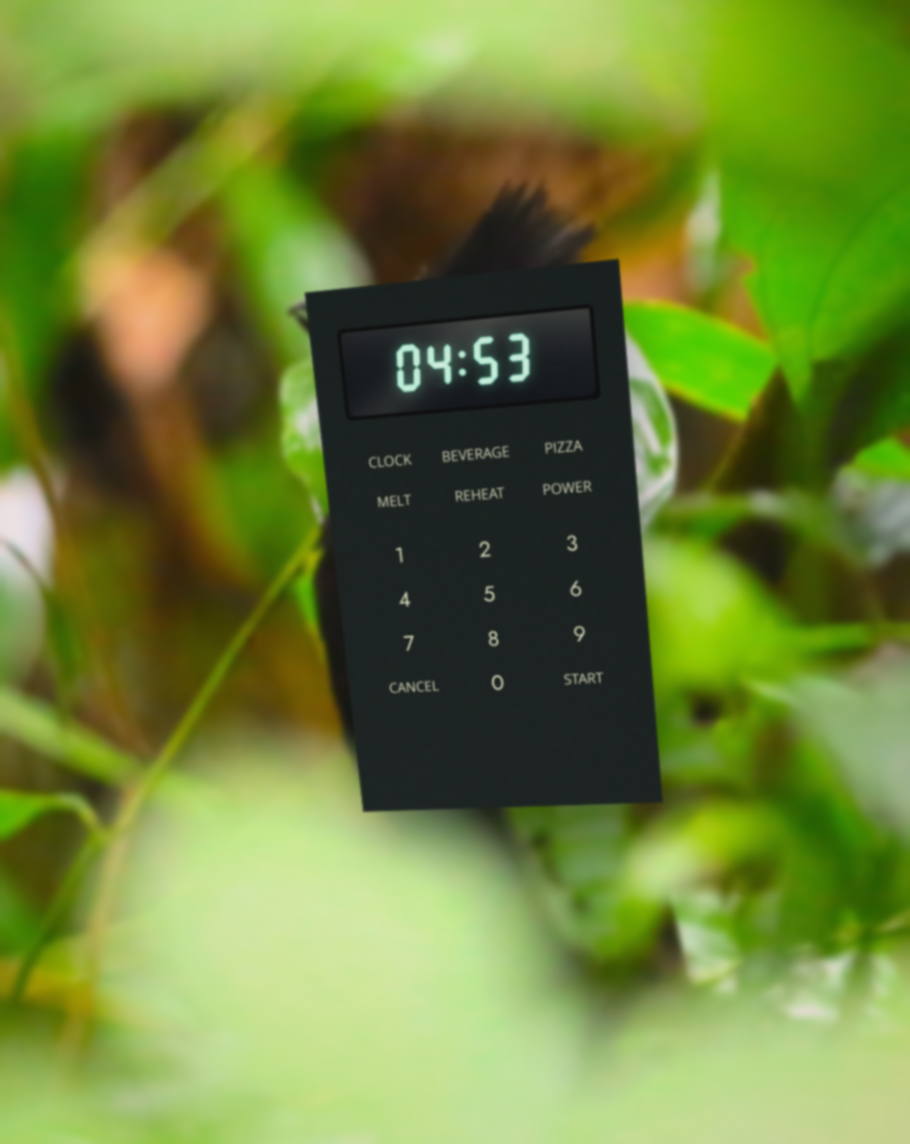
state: 4:53
